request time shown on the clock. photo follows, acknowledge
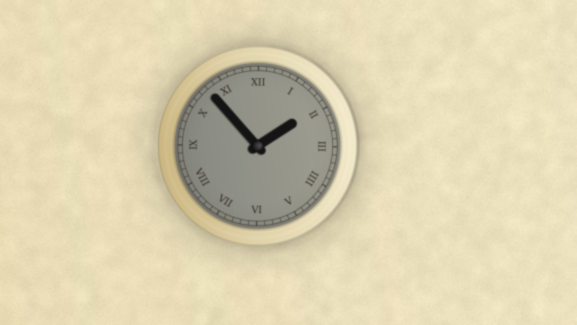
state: 1:53
